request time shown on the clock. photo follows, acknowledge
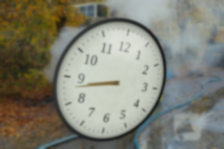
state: 8:43
